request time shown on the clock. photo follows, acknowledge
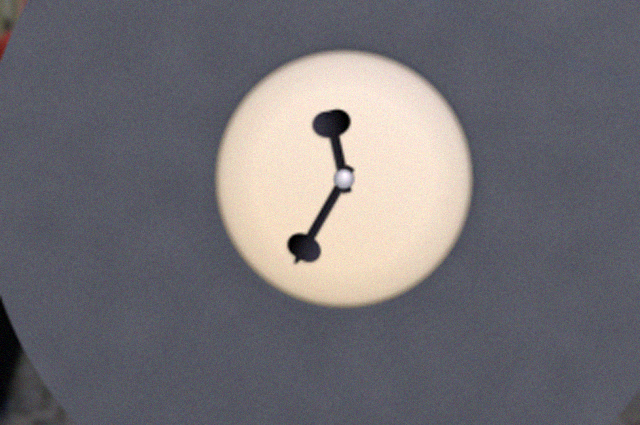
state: 11:35
